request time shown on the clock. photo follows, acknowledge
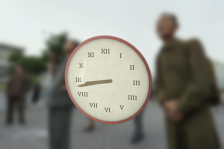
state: 8:43
